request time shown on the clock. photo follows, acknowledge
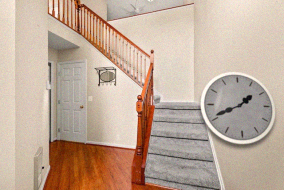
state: 1:41
